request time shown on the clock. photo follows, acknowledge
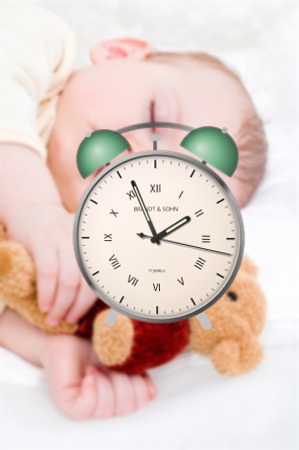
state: 1:56:17
